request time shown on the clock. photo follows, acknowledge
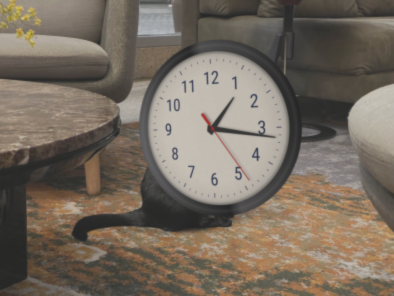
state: 1:16:24
